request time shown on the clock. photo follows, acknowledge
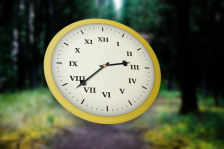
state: 2:38
